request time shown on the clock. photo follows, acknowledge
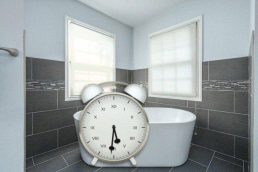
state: 5:31
